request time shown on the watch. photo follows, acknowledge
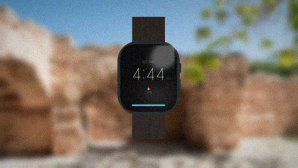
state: 4:44
